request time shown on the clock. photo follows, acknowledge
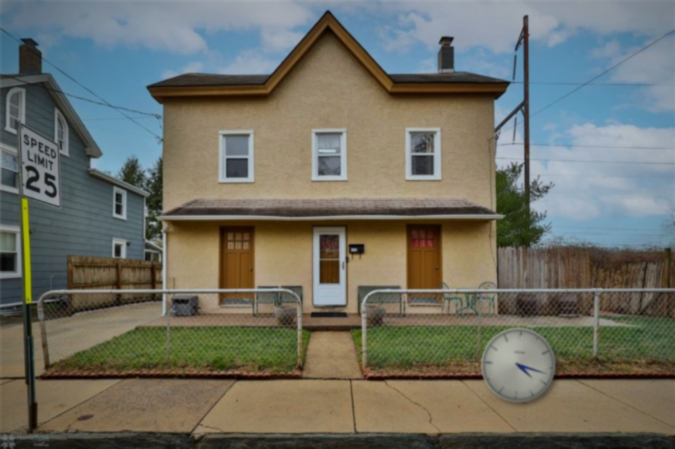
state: 4:17
